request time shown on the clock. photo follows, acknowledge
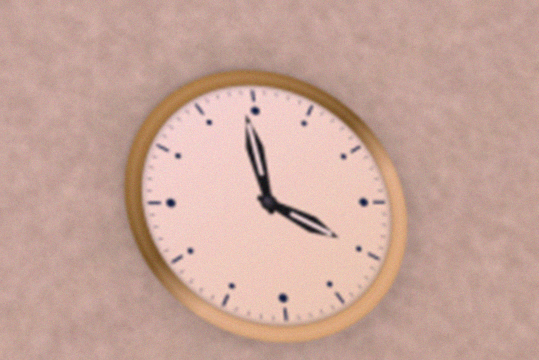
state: 3:59
